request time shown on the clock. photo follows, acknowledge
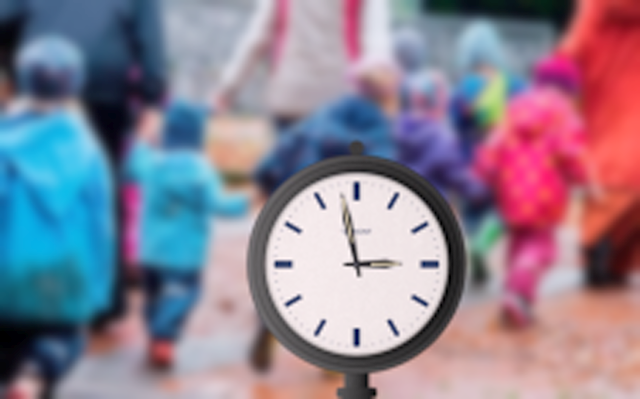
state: 2:58
